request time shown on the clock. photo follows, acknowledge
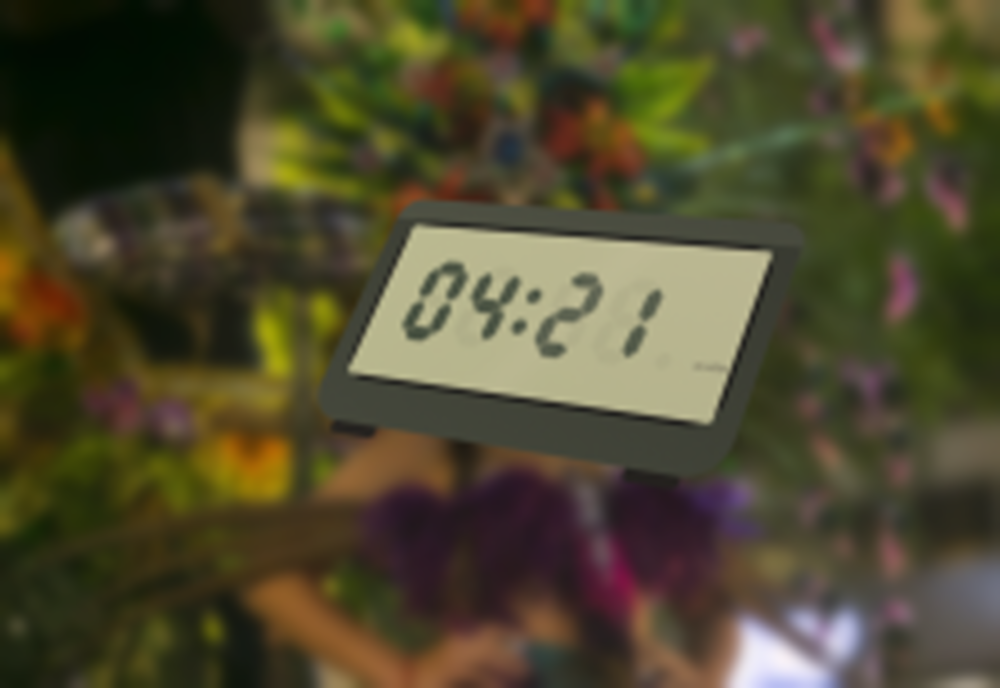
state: 4:21
